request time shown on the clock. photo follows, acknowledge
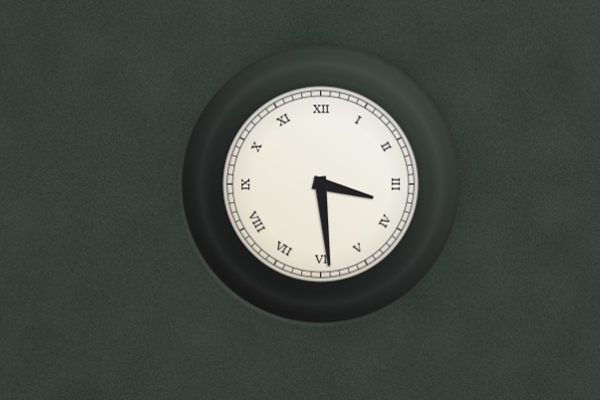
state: 3:29
